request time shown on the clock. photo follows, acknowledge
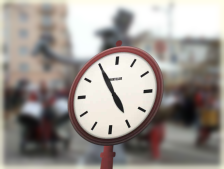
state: 4:55
